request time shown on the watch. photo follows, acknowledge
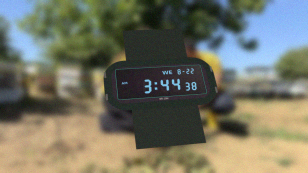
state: 3:44:38
